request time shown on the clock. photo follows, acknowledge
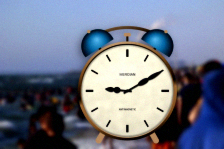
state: 9:10
